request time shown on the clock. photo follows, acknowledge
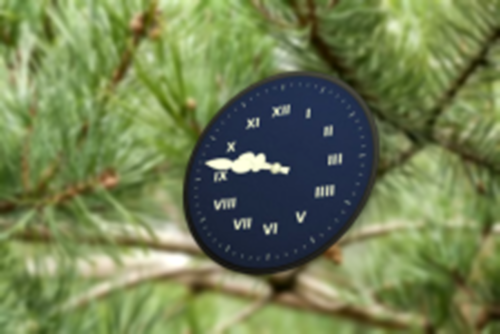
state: 9:47
